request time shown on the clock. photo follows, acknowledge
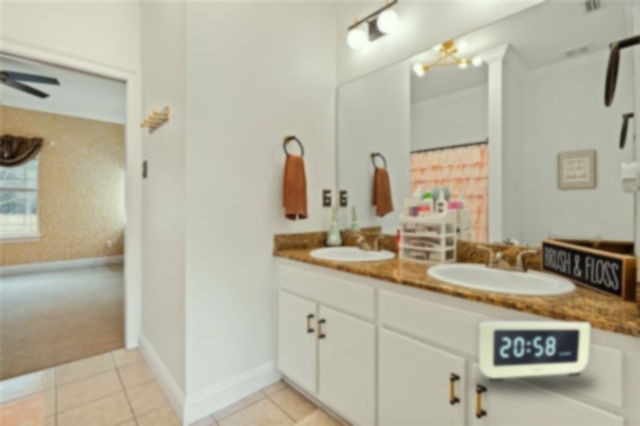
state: 20:58
